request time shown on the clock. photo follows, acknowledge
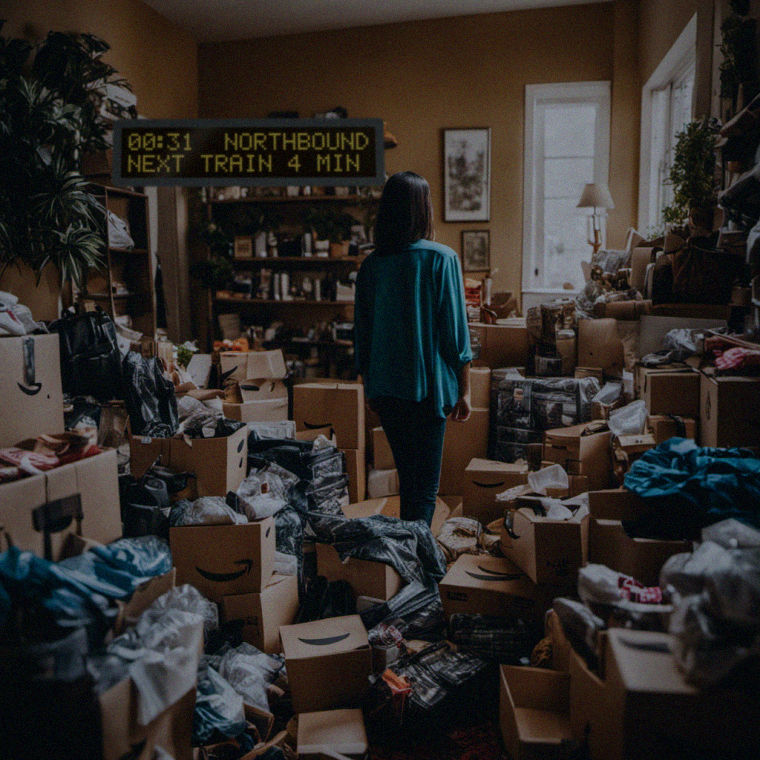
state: 0:31
